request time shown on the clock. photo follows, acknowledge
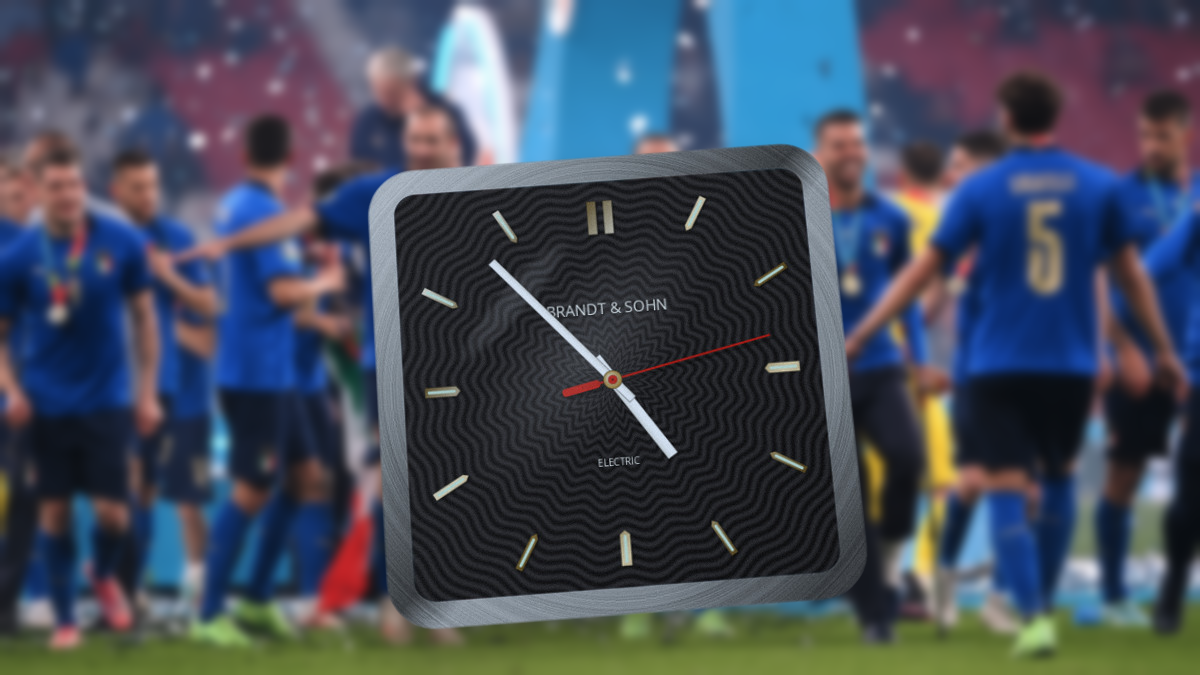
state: 4:53:13
